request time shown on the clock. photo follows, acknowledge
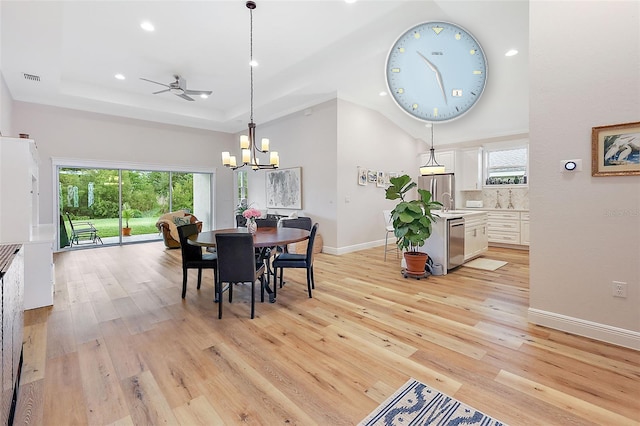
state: 10:27
